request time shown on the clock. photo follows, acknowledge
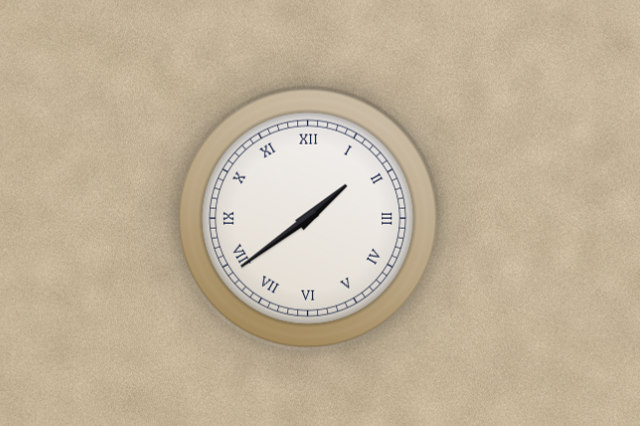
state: 1:39
